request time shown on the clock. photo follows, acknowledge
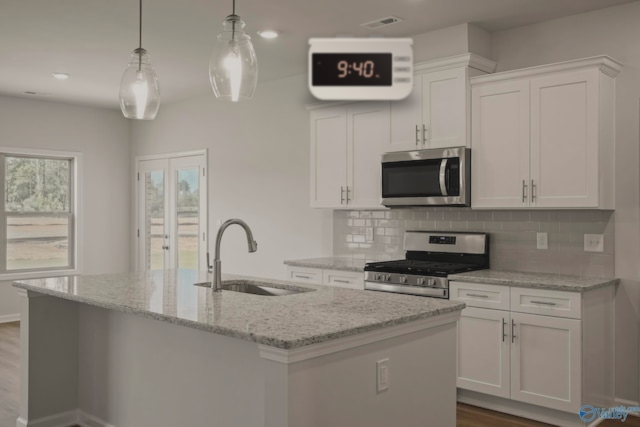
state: 9:40
